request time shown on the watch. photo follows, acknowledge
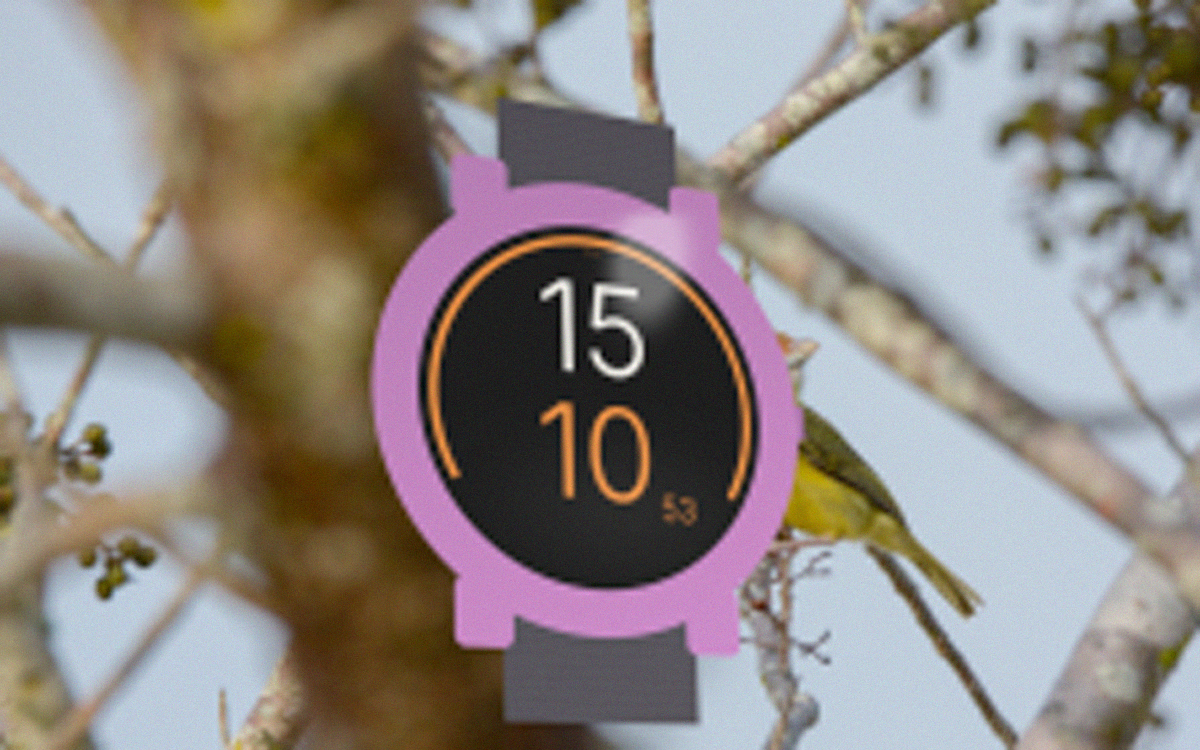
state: 15:10
